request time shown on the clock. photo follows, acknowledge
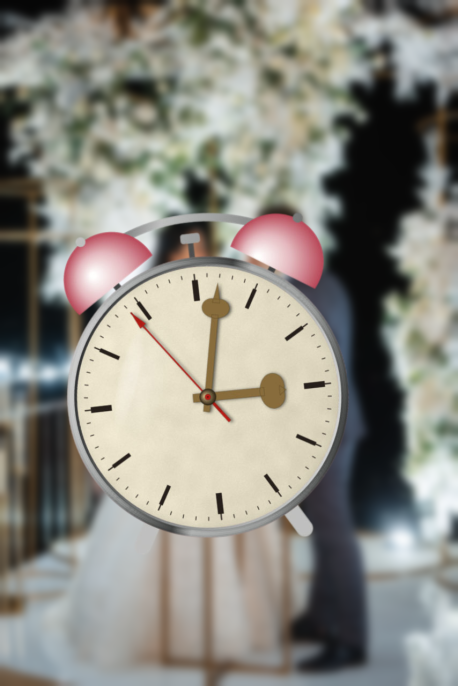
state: 3:01:54
